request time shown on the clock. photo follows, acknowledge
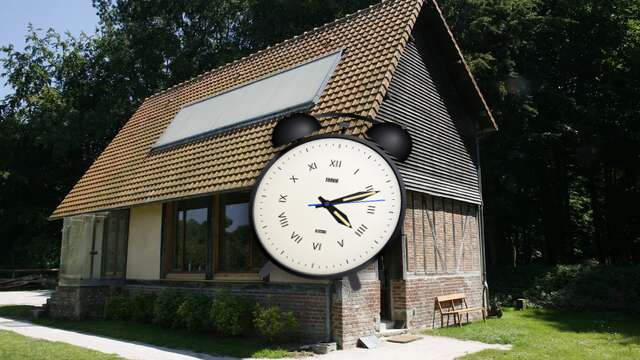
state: 4:11:13
